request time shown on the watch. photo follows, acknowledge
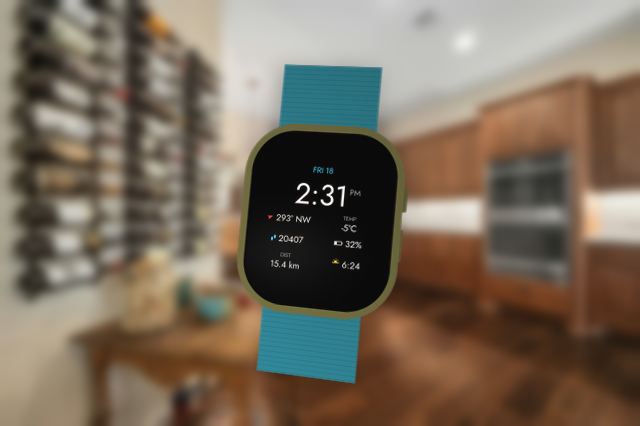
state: 2:31
